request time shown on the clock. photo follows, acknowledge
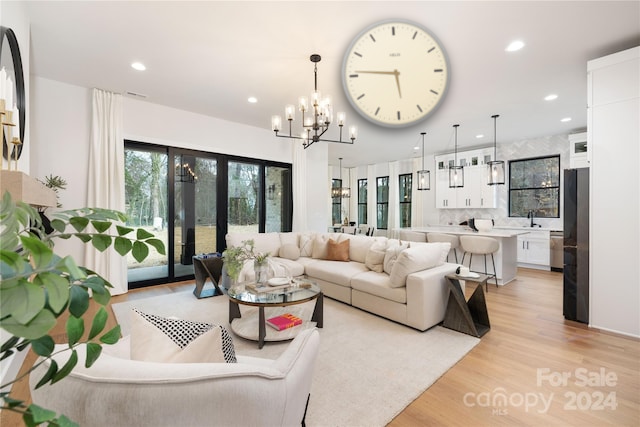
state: 5:46
